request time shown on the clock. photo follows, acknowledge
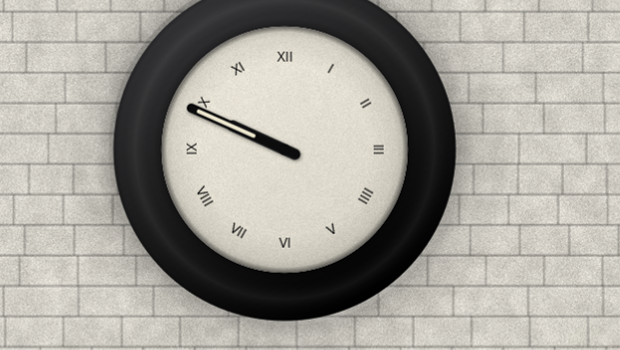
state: 9:49
